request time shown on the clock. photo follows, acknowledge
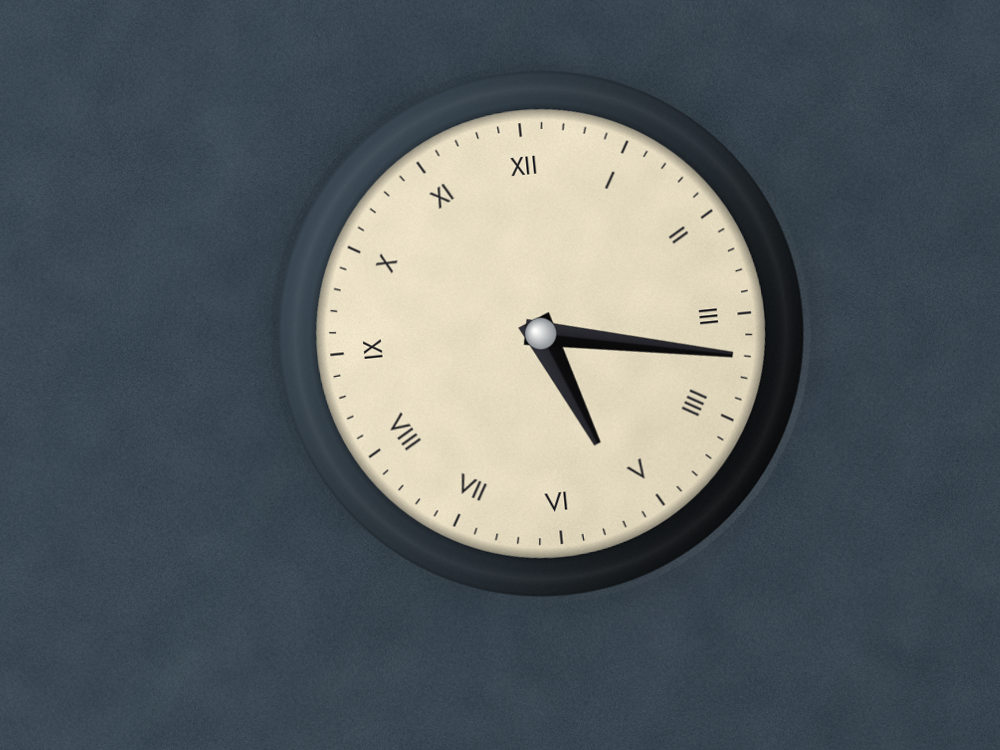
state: 5:17
